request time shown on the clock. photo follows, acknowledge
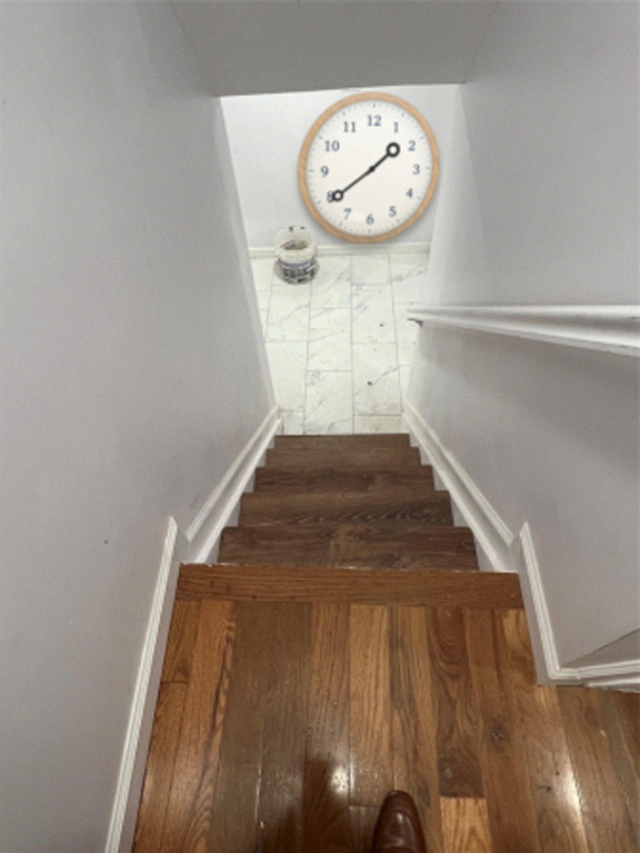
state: 1:39
